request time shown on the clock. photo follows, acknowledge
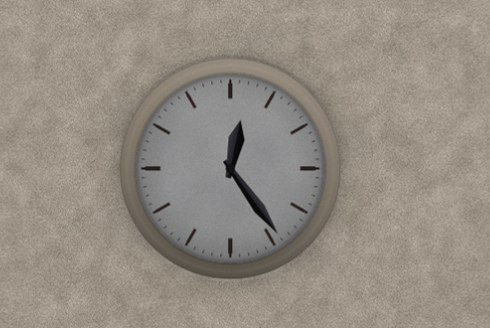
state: 12:24
